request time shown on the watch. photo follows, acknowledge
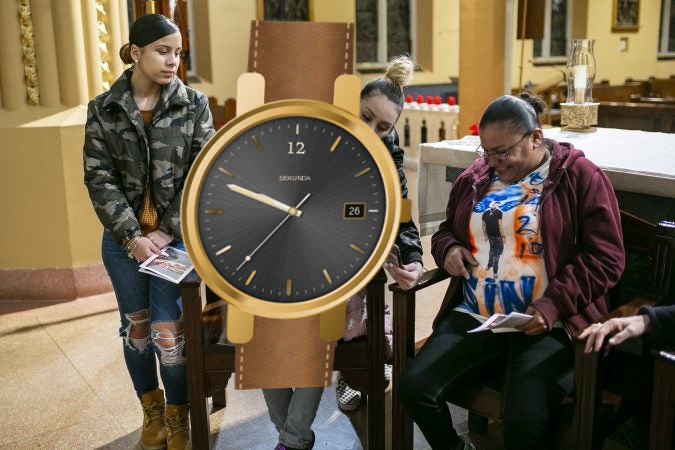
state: 9:48:37
